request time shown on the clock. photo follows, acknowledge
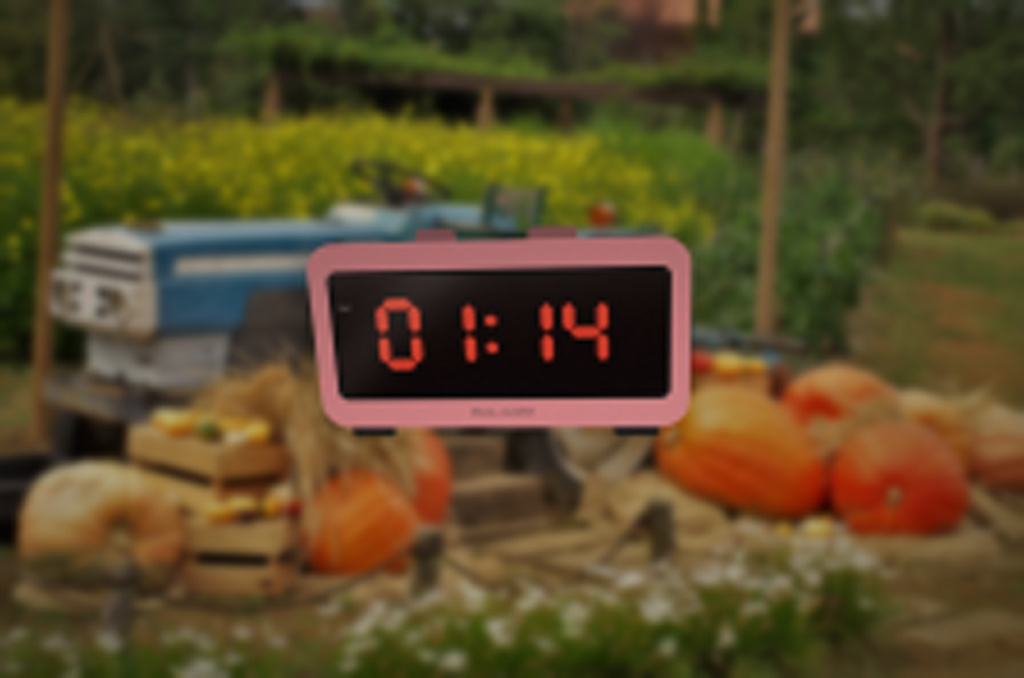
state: 1:14
